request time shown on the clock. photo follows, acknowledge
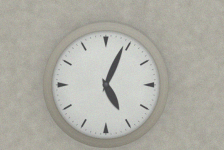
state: 5:04
